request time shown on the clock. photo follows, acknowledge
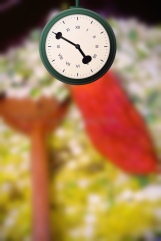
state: 4:50
